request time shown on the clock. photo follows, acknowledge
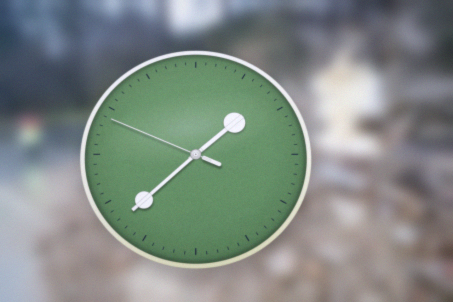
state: 1:37:49
